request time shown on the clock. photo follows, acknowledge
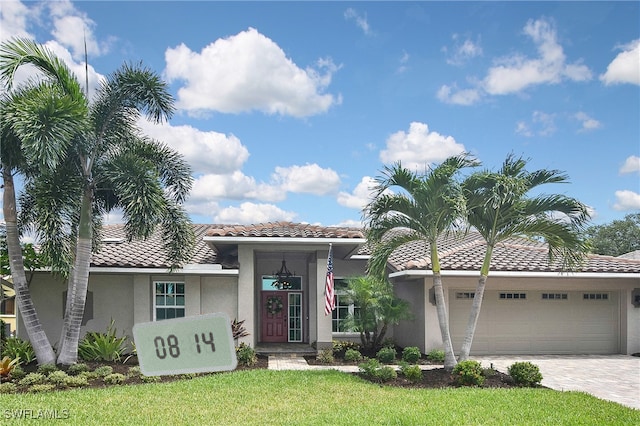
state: 8:14
